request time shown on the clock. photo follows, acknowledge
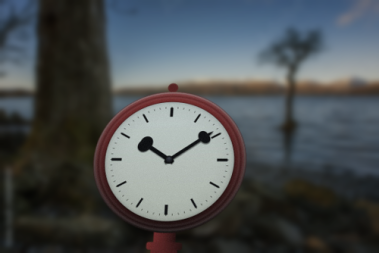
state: 10:09
